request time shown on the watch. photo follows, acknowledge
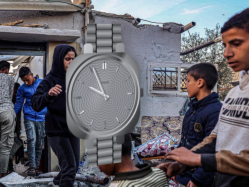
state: 9:56
